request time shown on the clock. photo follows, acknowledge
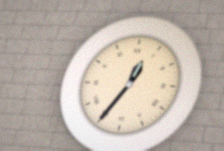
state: 12:35
